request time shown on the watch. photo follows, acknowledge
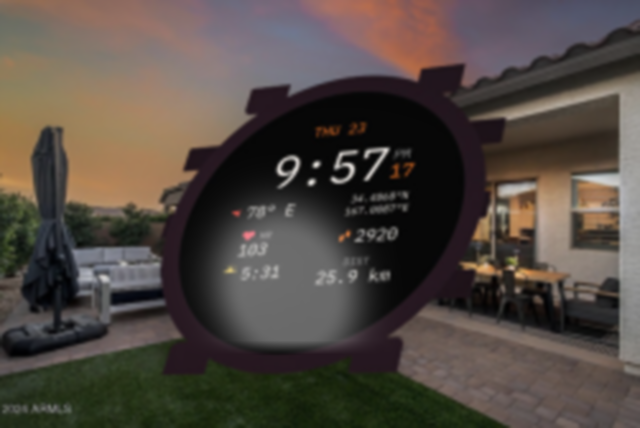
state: 9:57
